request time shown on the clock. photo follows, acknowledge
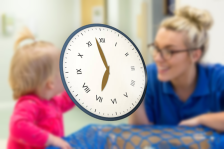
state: 6:58
